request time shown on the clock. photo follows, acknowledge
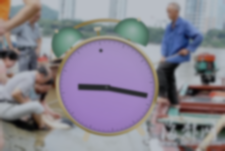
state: 9:18
